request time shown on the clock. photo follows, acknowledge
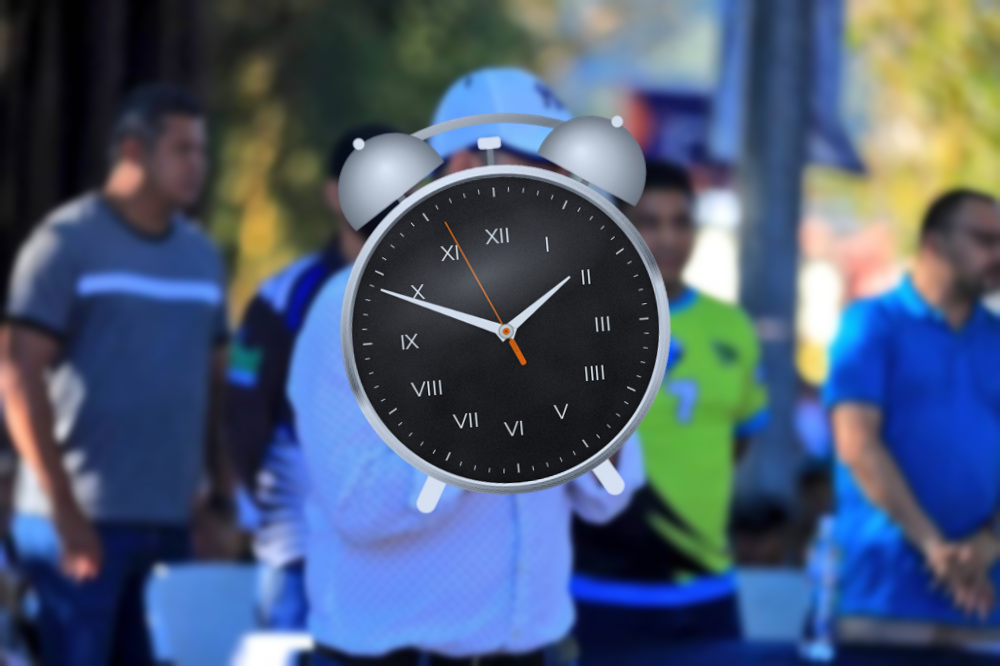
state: 1:48:56
